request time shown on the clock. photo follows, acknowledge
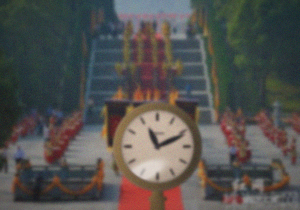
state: 11:11
